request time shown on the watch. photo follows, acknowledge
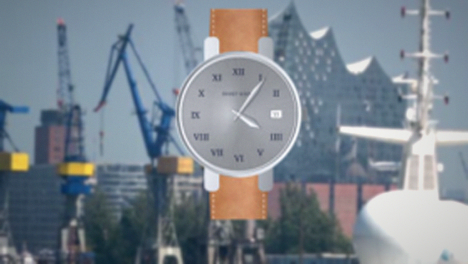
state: 4:06
